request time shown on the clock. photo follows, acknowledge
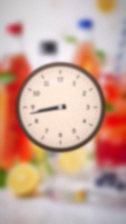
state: 8:43
